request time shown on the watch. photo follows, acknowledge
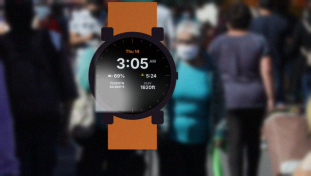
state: 3:05
